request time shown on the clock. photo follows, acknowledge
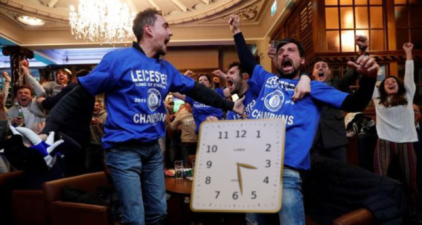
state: 3:28
